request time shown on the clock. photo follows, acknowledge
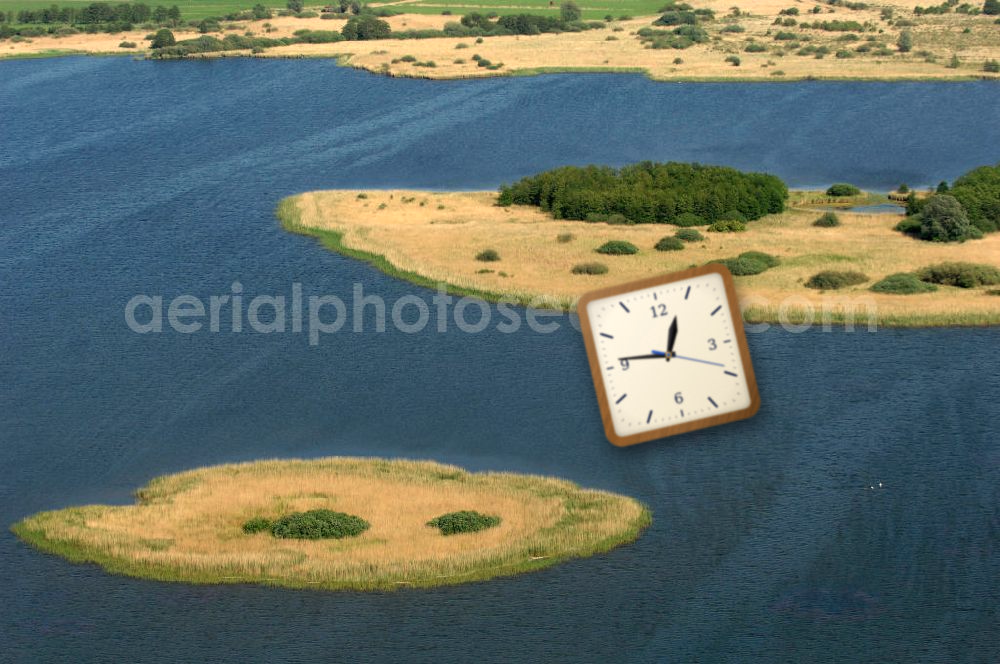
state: 12:46:19
